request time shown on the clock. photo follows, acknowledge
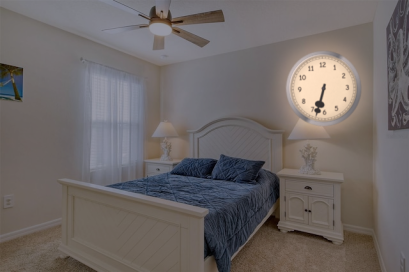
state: 6:33
